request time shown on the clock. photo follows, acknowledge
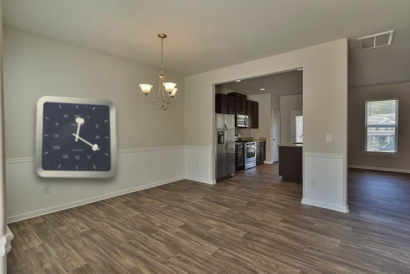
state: 12:20
